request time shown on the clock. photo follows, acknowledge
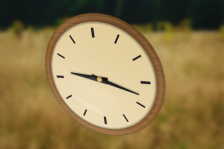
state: 9:18
